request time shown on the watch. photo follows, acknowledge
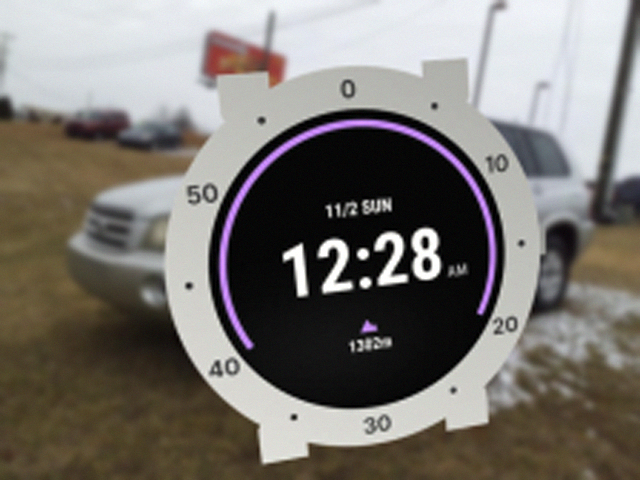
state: 12:28
